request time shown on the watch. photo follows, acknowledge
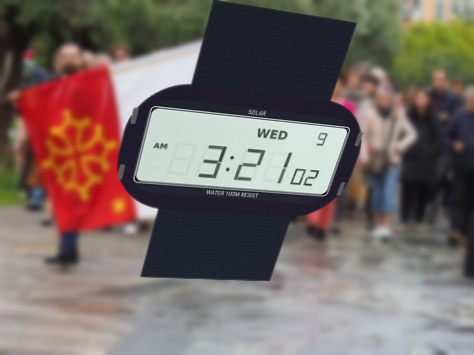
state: 3:21:02
